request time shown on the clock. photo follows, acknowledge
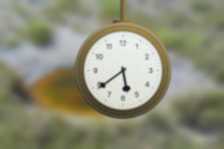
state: 5:39
